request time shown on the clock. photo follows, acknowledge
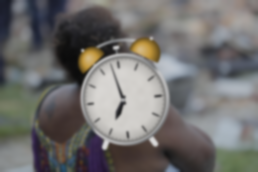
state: 6:58
